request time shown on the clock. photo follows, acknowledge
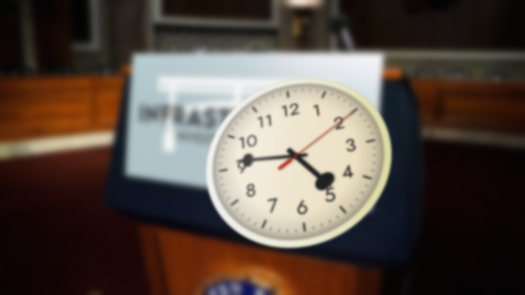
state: 4:46:10
